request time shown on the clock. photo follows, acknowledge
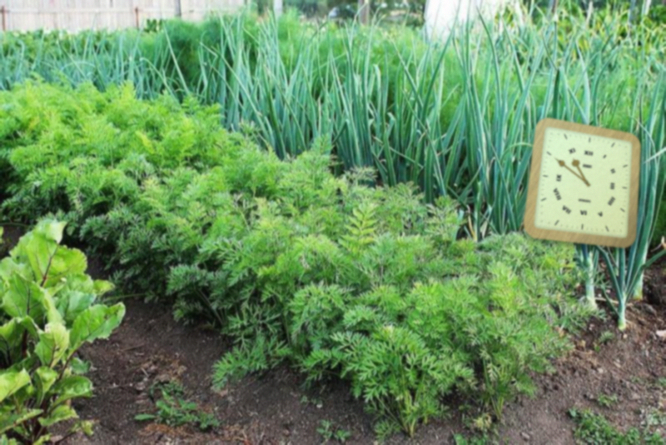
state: 10:50
